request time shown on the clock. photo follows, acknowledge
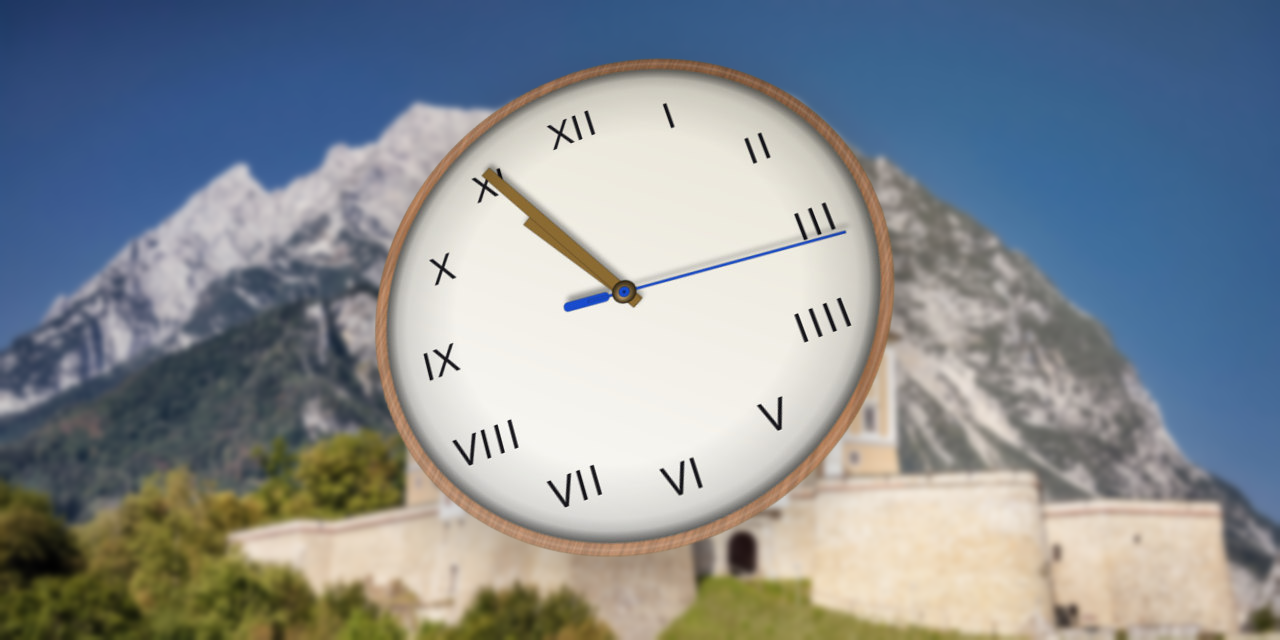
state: 10:55:16
